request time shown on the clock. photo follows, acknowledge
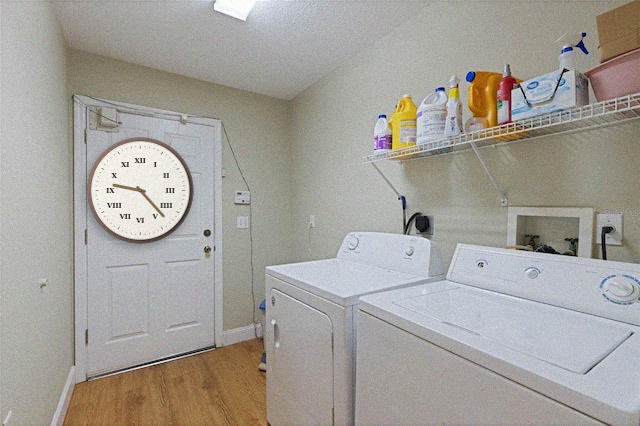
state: 9:23
